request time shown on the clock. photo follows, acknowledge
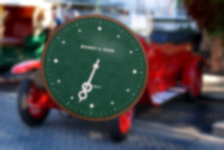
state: 6:33
